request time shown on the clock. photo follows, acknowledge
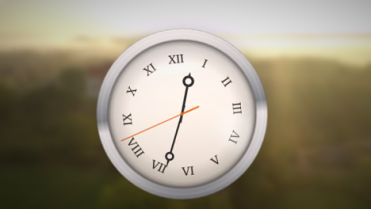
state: 12:33:42
